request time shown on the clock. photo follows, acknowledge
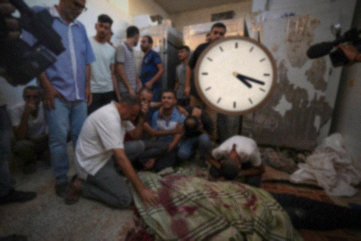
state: 4:18
